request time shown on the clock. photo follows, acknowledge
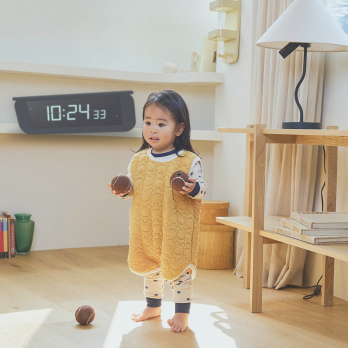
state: 10:24:33
